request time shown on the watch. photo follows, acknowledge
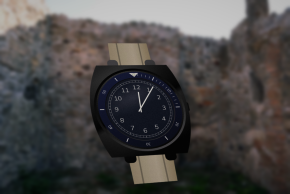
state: 12:06
